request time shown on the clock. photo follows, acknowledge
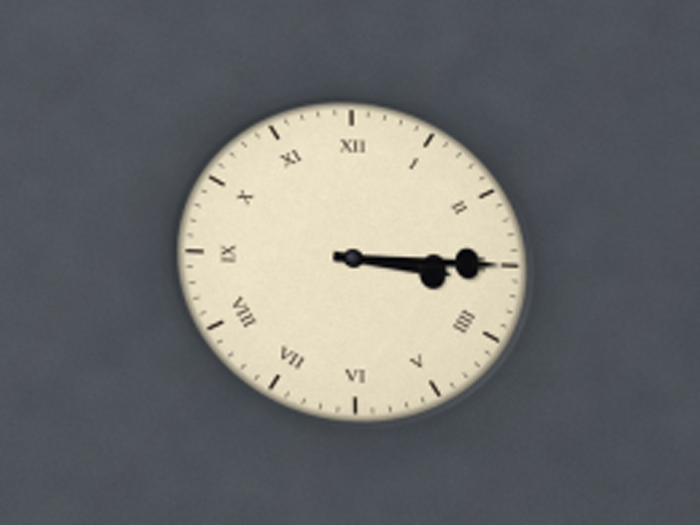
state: 3:15
